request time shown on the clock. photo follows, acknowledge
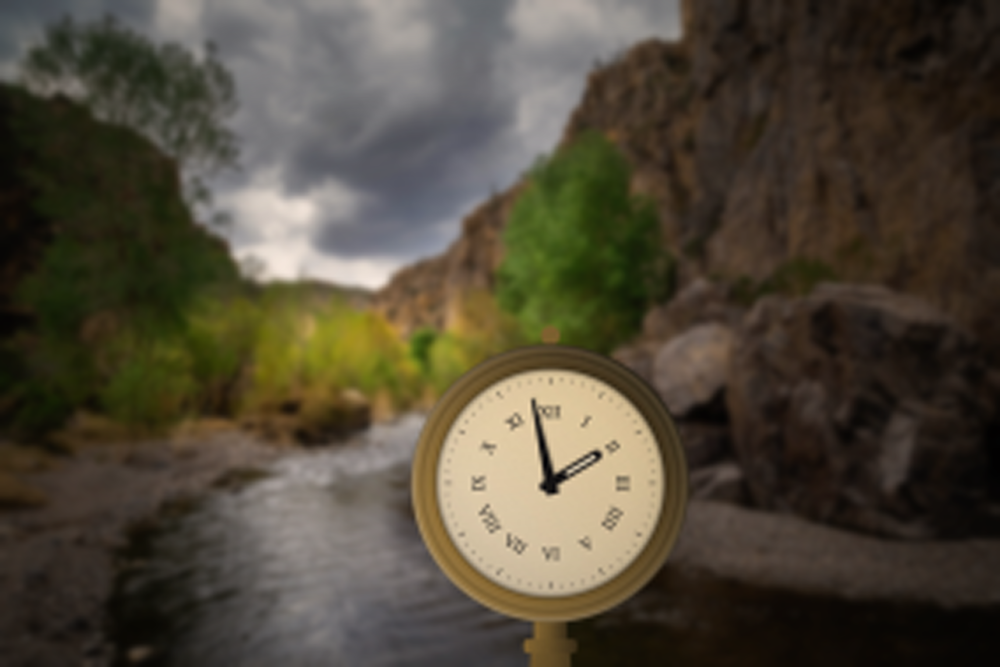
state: 1:58
